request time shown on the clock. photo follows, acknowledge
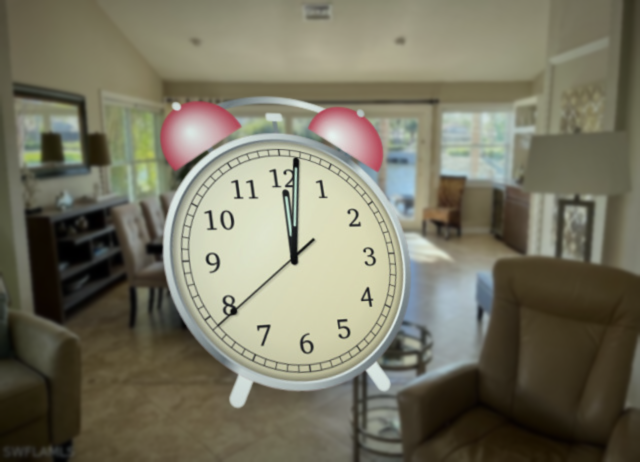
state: 12:01:39
